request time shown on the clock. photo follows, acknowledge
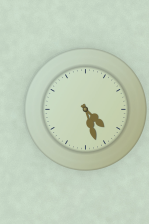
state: 4:27
